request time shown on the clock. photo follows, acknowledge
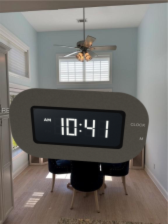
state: 10:41
